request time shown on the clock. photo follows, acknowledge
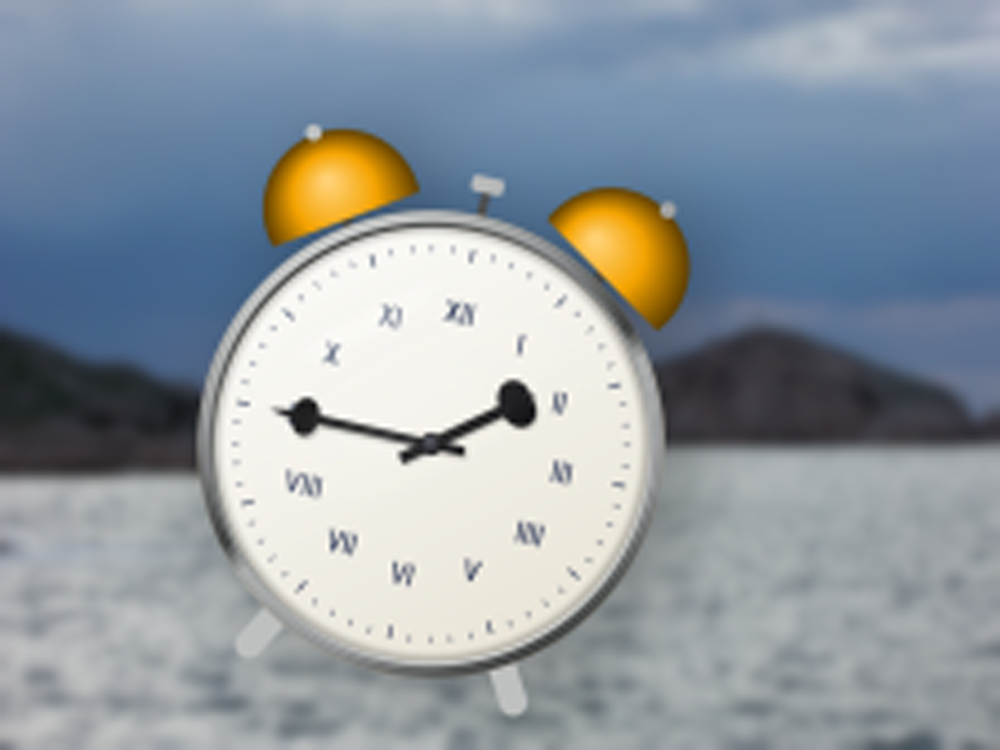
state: 1:45
